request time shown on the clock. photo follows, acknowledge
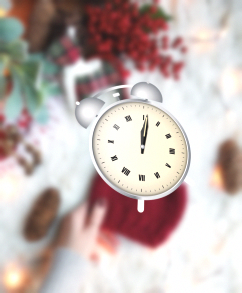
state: 1:06
